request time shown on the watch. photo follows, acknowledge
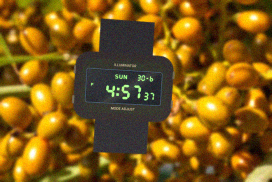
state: 4:57:37
